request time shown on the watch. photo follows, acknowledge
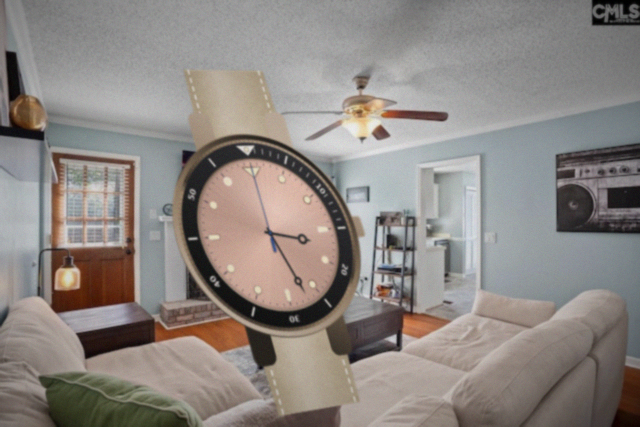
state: 3:27:00
